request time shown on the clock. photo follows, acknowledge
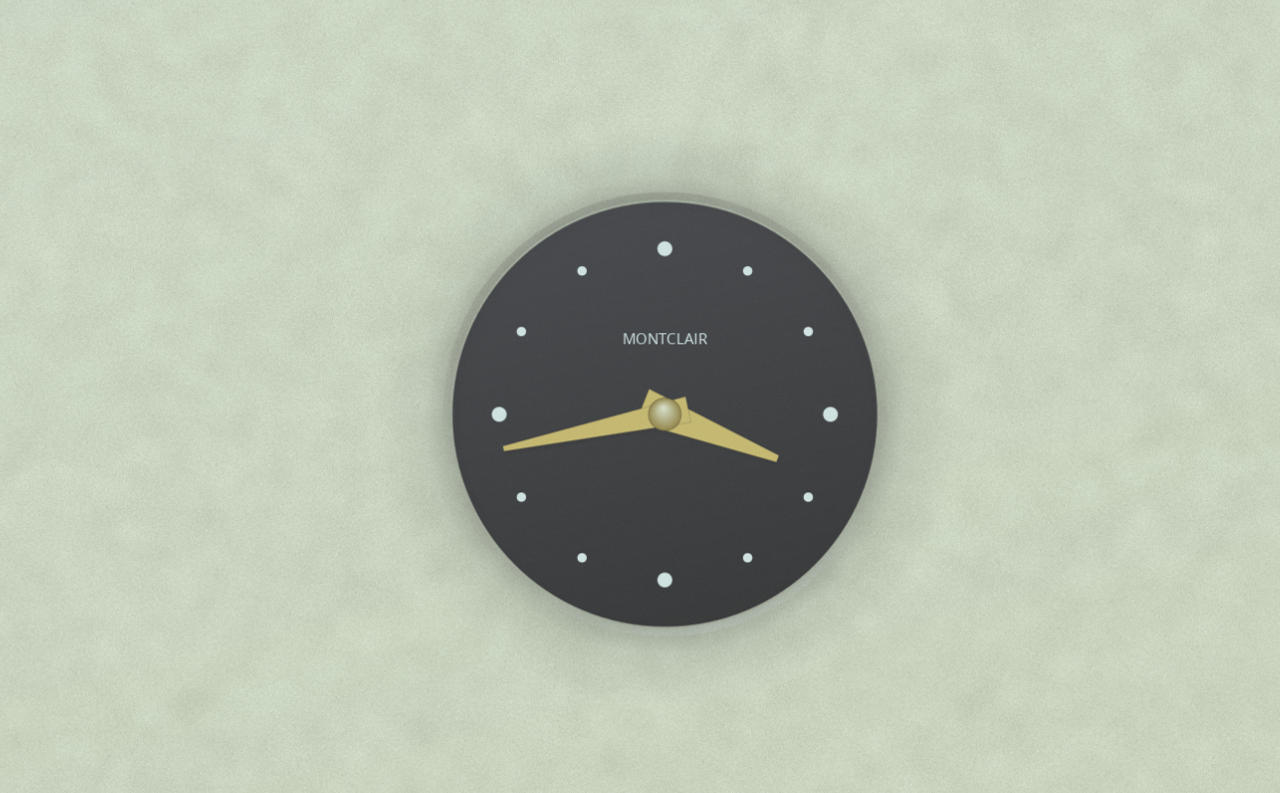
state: 3:43
